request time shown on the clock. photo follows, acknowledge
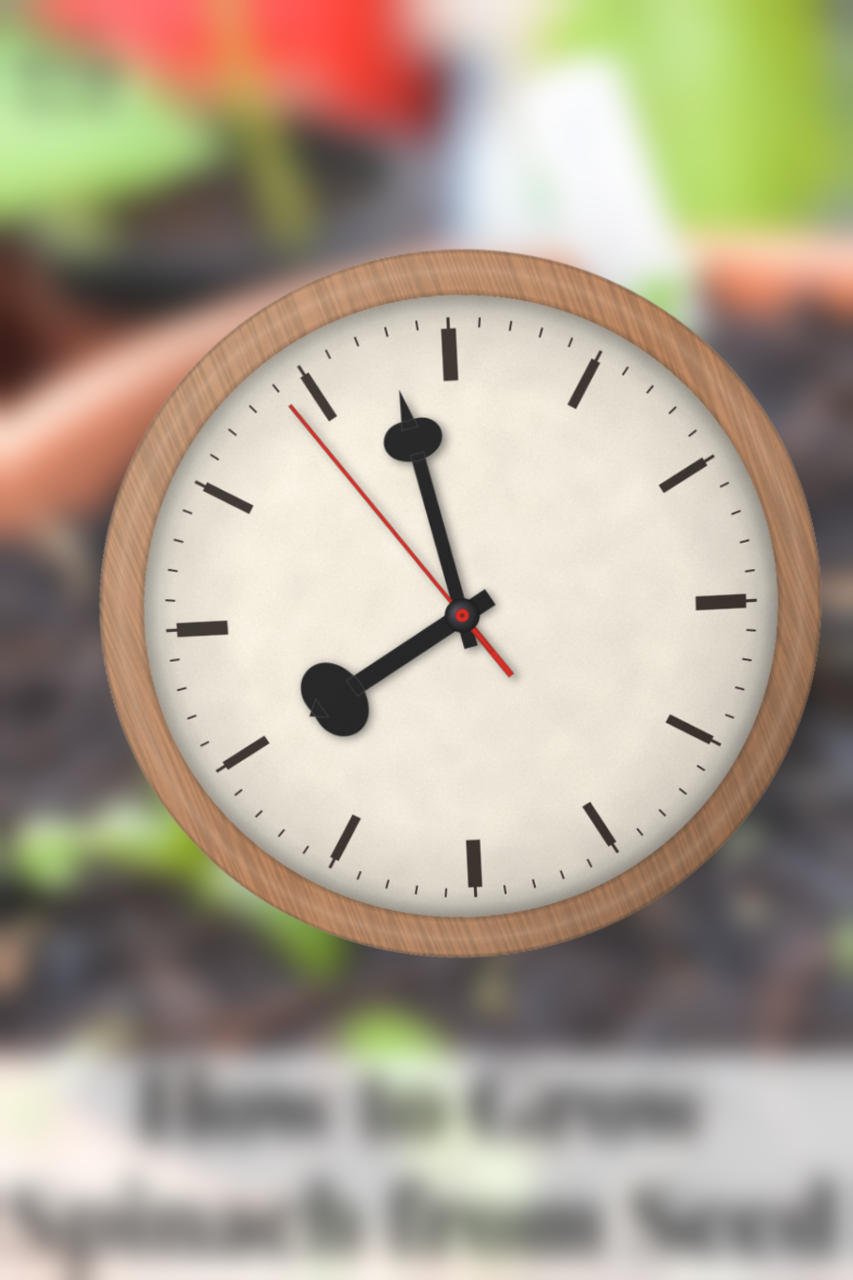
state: 7:57:54
